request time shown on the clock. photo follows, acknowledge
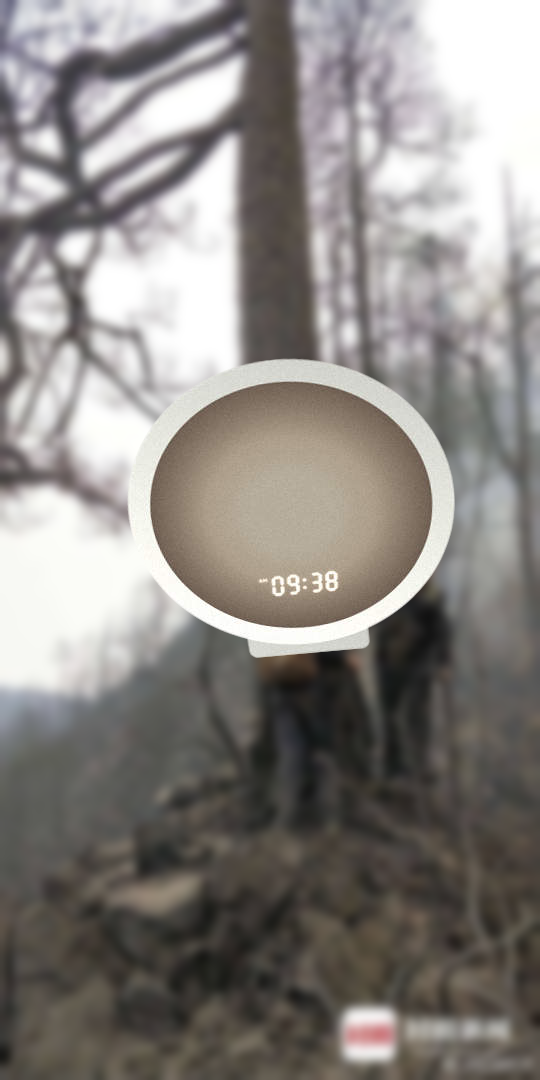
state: 9:38
